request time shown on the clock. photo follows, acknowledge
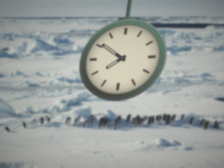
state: 7:51
